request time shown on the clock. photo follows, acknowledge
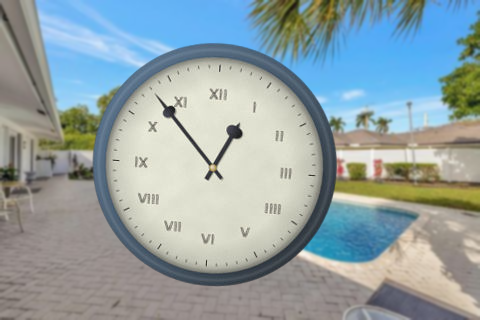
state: 12:53
